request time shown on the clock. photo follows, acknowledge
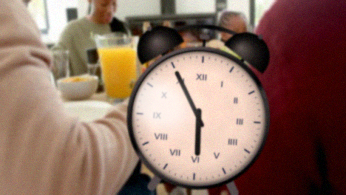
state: 5:55
